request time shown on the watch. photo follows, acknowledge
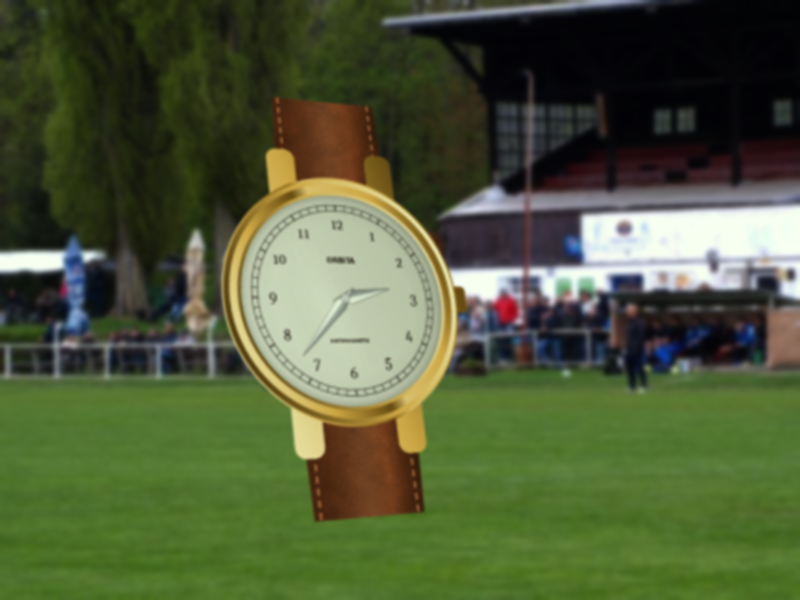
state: 2:37
